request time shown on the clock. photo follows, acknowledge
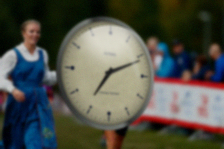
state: 7:11
